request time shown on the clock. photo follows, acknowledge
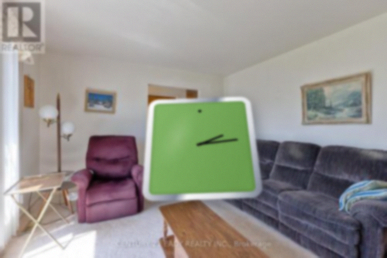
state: 2:14
